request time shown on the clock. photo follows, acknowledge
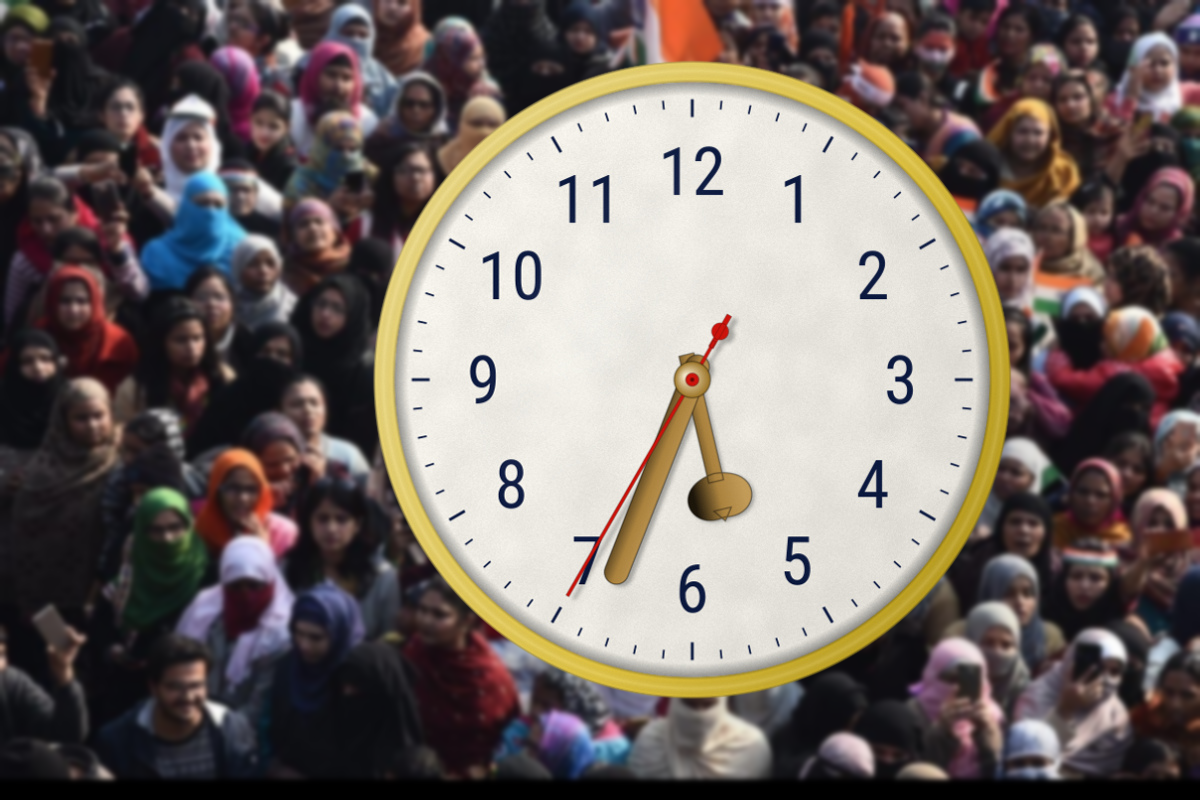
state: 5:33:35
